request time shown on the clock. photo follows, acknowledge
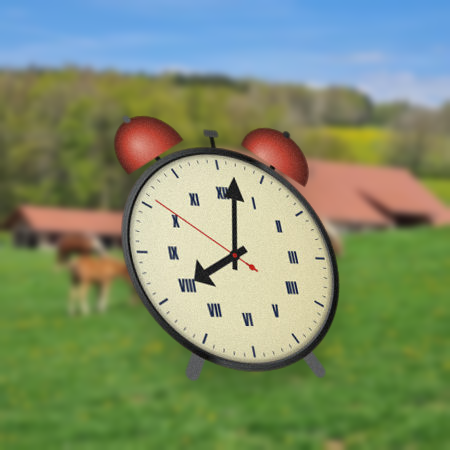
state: 8:01:51
